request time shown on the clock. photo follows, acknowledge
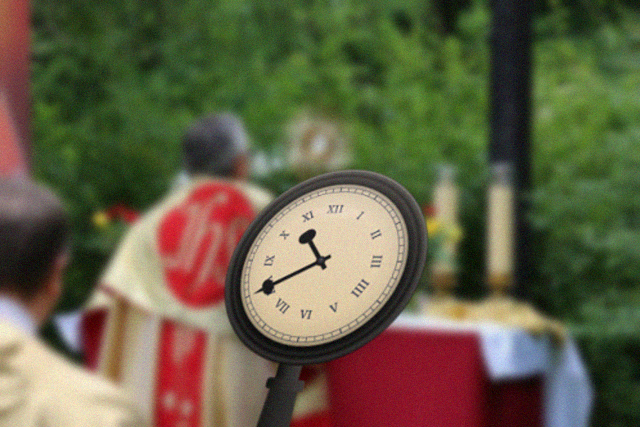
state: 10:40
